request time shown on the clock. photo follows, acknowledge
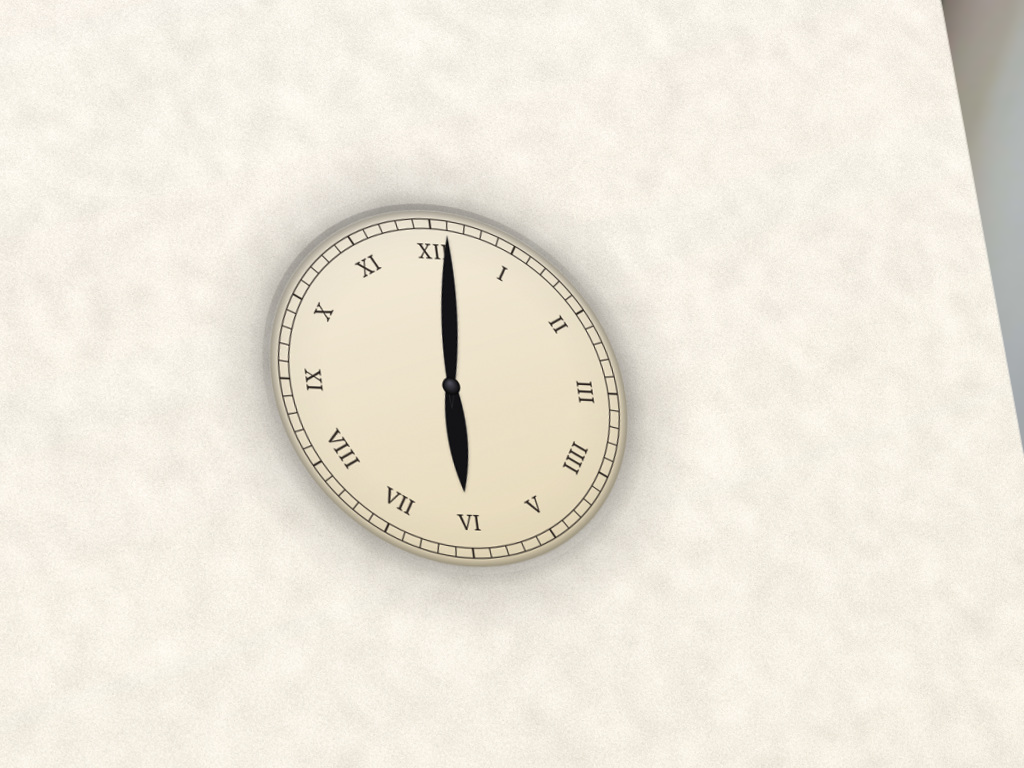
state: 6:01
